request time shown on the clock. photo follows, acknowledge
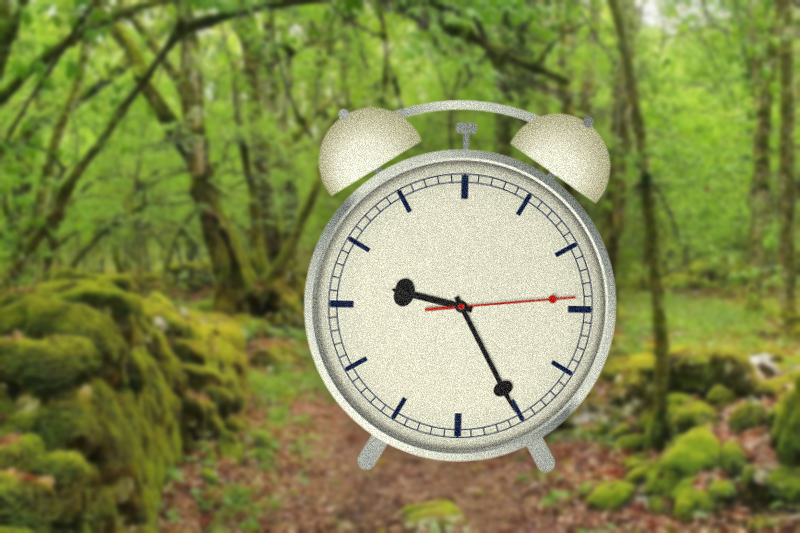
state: 9:25:14
